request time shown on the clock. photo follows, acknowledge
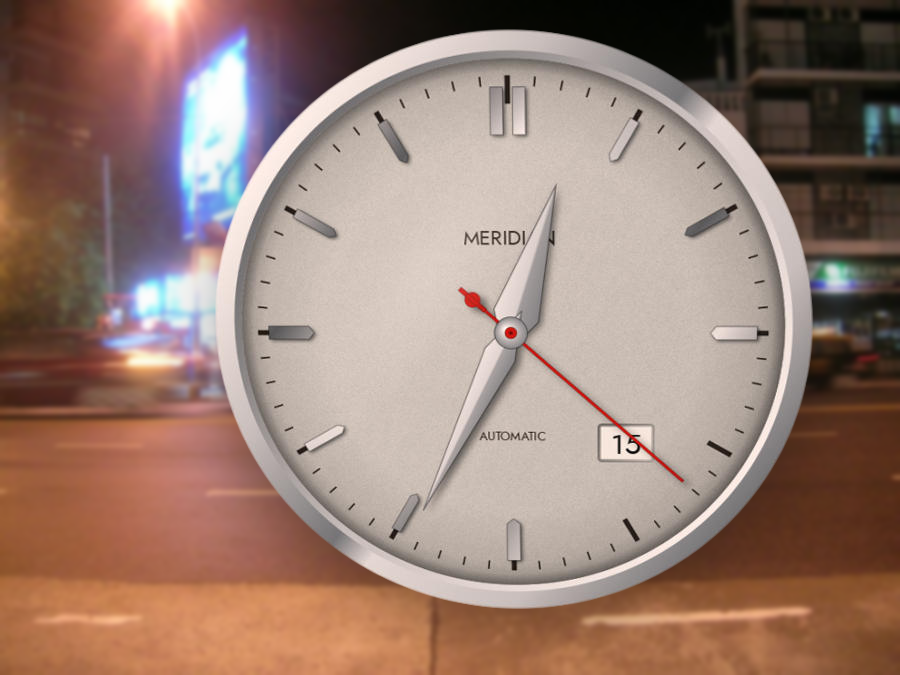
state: 12:34:22
